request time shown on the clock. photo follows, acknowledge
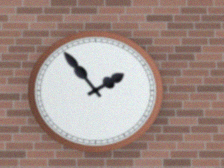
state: 1:54
